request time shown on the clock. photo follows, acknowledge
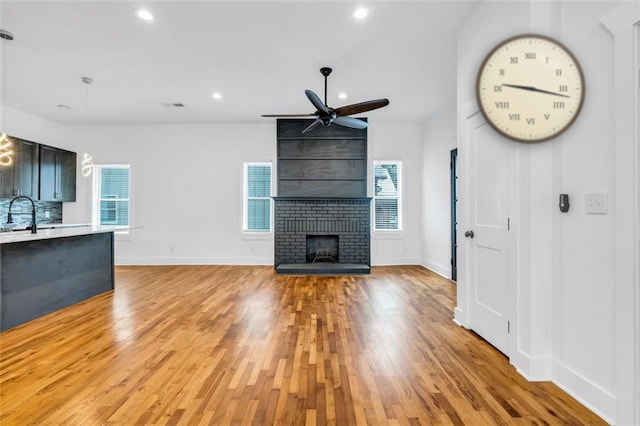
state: 9:17
